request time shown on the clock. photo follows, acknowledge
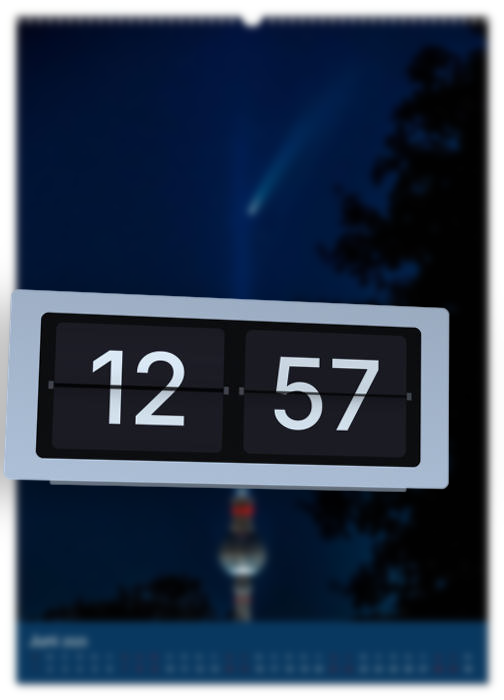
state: 12:57
